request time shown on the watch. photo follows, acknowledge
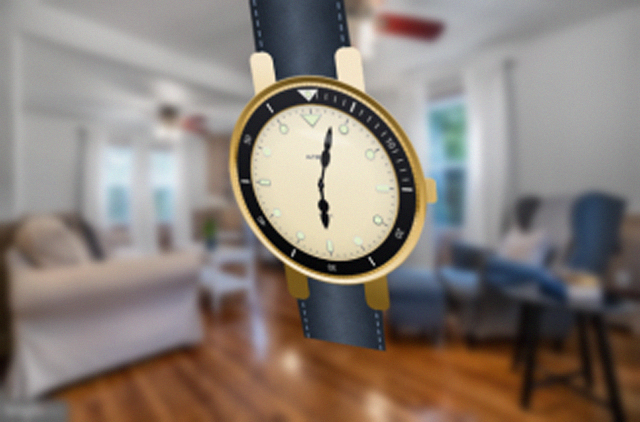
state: 6:03
